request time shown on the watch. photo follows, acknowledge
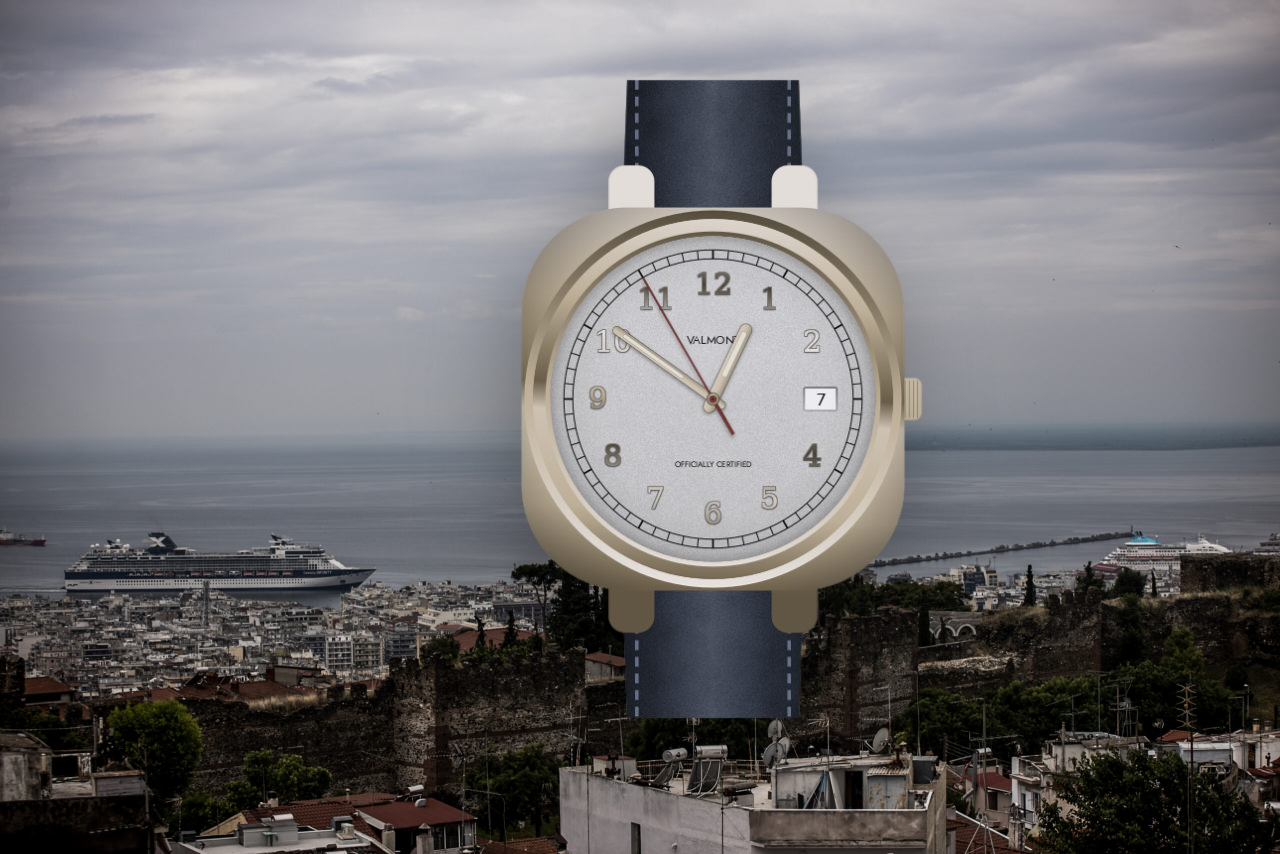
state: 12:50:55
